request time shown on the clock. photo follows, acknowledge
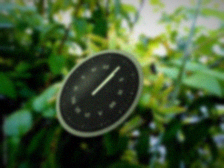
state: 1:05
